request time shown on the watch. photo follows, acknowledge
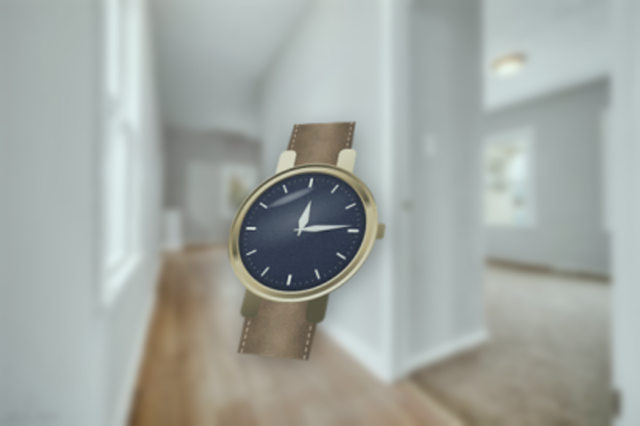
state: 12:14
